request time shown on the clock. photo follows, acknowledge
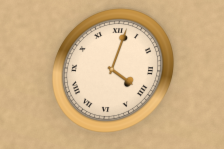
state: 4:02
